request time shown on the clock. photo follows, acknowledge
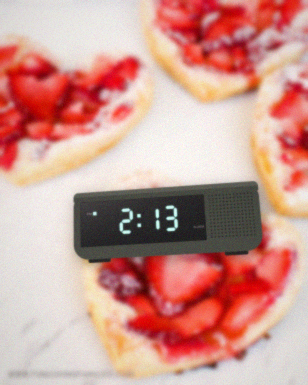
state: 2:13
